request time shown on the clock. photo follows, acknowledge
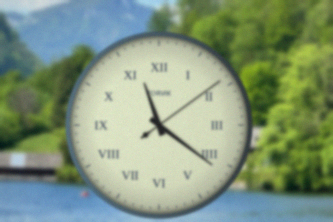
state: 11:21:09
